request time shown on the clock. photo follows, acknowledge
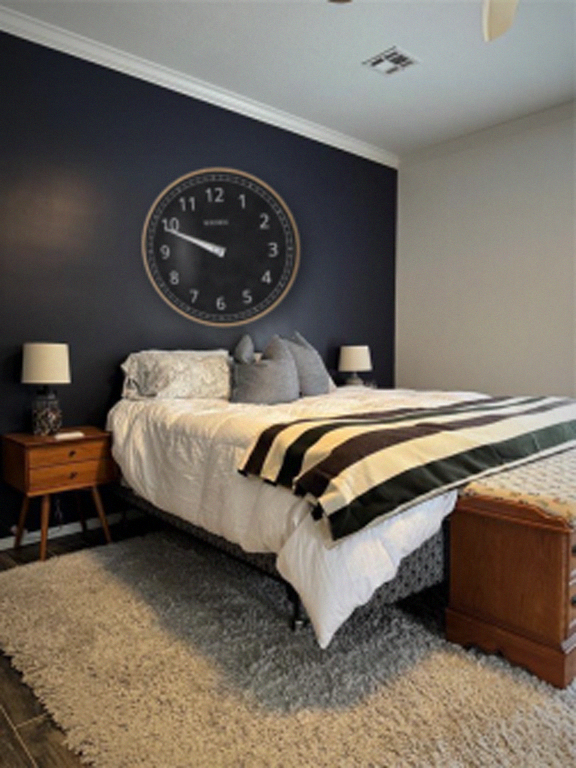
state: 9:49
